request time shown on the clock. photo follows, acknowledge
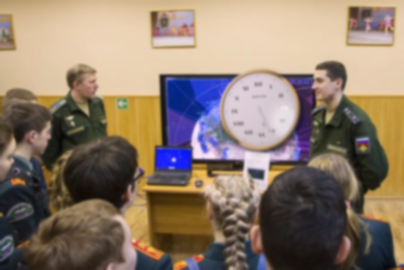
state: 5:26
